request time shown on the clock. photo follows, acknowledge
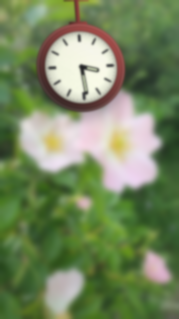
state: 3:29
